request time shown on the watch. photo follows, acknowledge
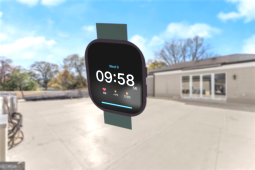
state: 9:58
